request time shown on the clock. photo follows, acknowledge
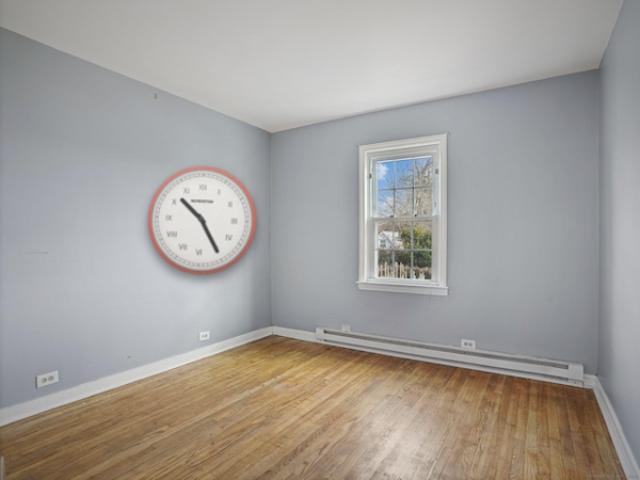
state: 10:25
